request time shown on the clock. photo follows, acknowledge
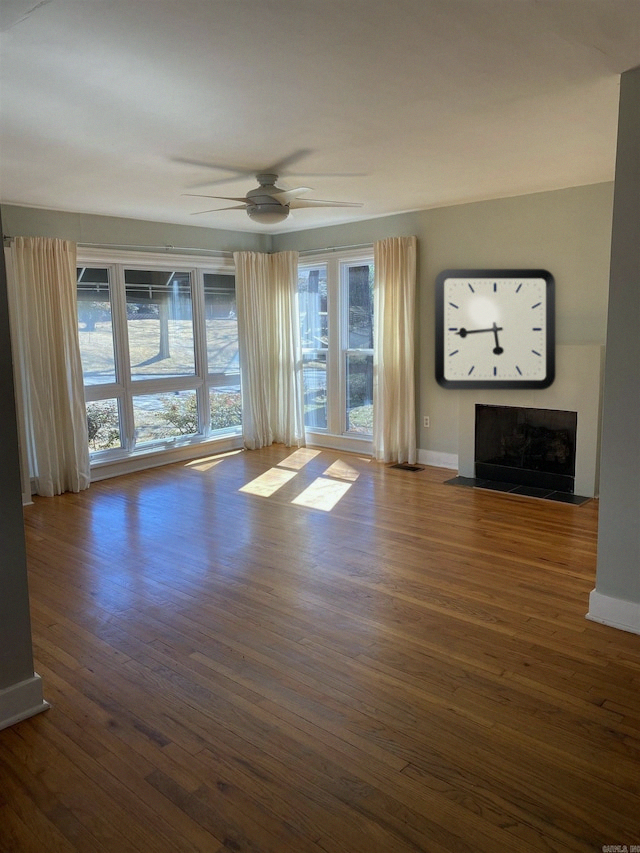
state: 5:44
